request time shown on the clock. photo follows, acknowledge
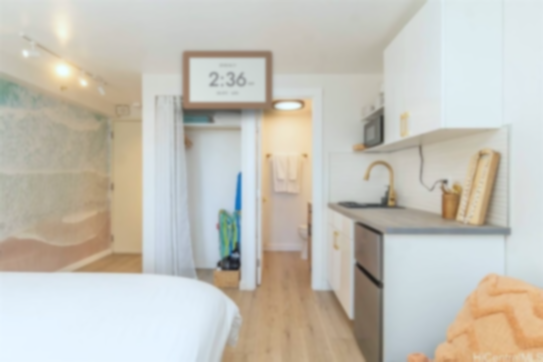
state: 2:36
